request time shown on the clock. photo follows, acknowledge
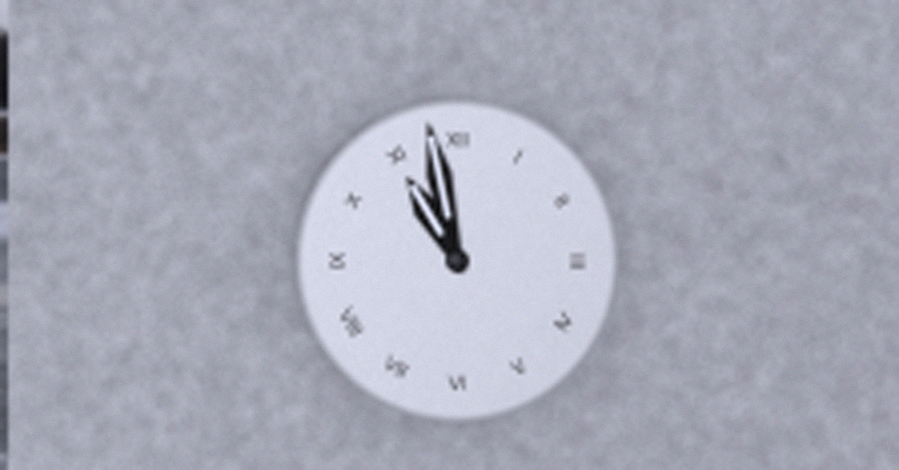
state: 10:58
